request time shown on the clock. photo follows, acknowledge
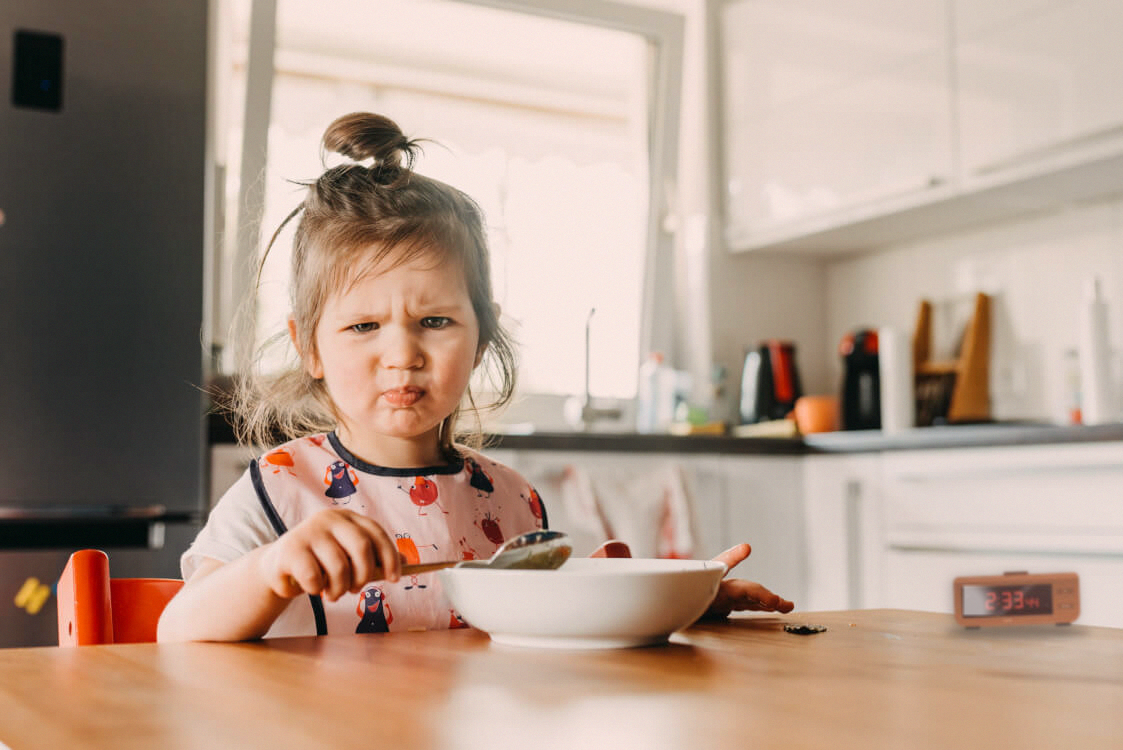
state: 2:33
